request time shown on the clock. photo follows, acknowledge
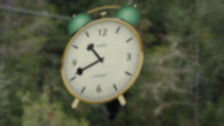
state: 10:41
